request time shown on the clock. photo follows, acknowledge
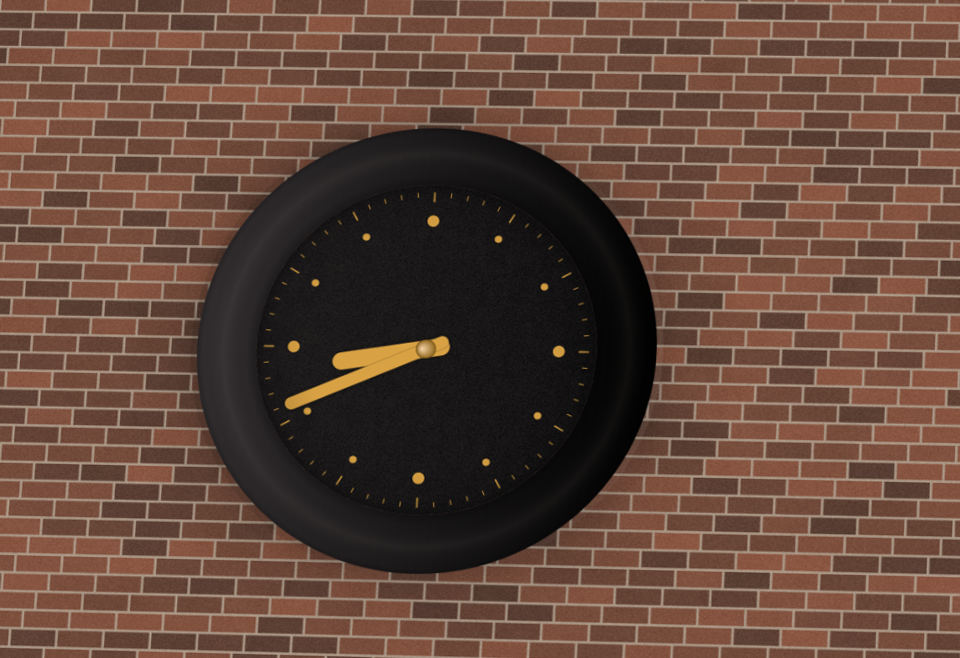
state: 8:41
